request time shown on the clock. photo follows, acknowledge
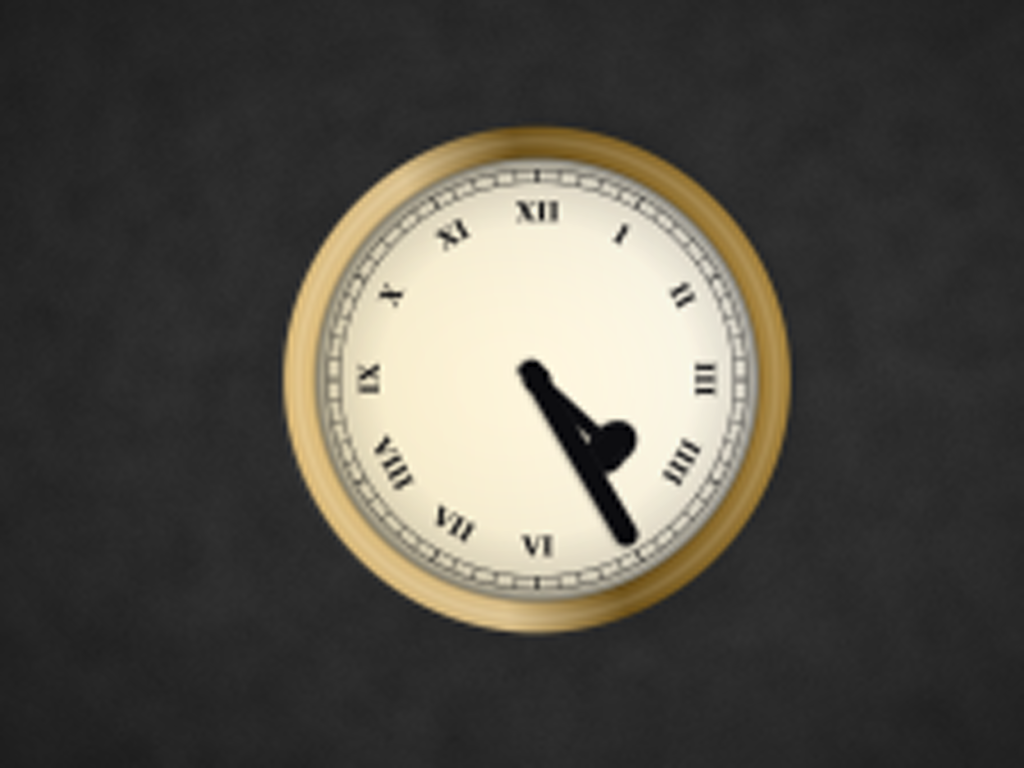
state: 4:25
